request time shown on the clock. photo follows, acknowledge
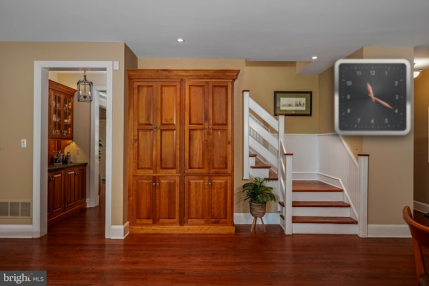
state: 11:20
